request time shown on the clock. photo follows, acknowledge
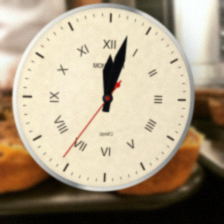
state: 12:02:36
